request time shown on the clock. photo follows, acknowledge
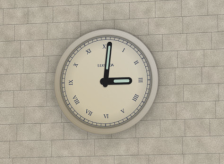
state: 3:01
